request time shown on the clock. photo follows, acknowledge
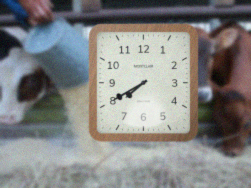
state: 7:40
